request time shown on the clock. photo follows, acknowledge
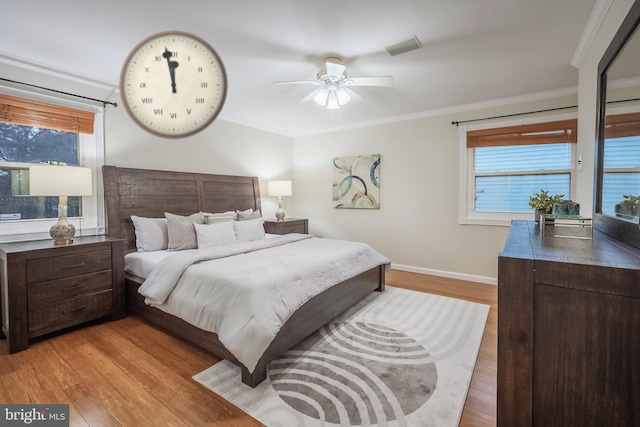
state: 11:58
